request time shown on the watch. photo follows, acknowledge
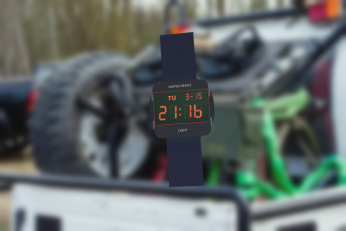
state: 21:16
